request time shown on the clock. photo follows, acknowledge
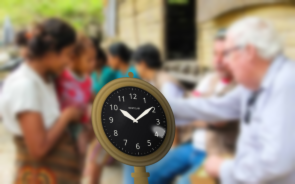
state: 10:09
